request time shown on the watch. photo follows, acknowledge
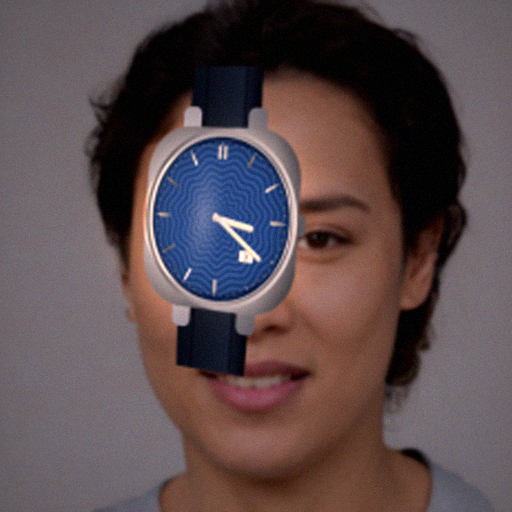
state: 3:21
